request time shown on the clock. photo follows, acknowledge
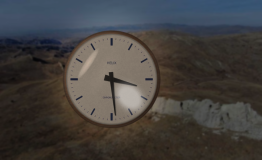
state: 3:29
